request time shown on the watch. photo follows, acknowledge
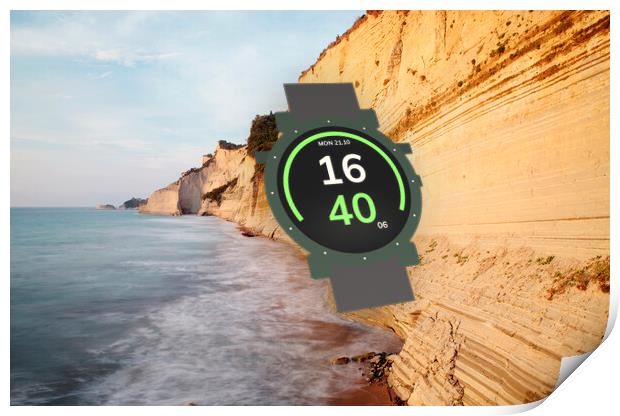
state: 16:40:06
